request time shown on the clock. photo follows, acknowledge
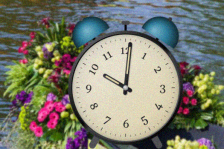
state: 10:01
